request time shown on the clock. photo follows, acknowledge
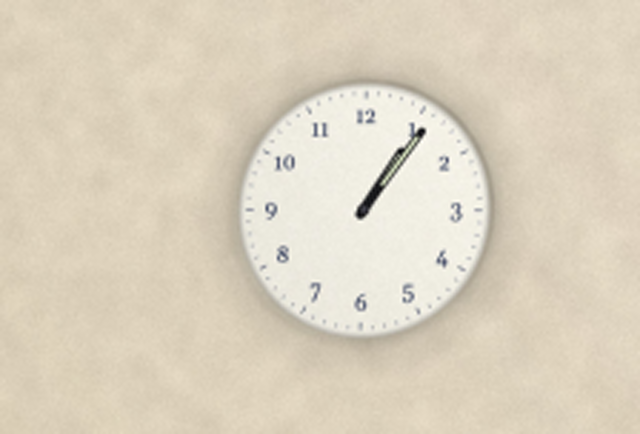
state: 1:06
